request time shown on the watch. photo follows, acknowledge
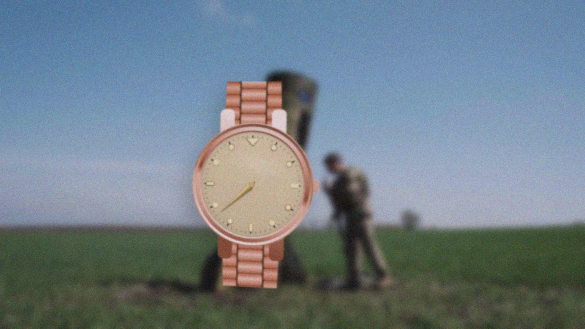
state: 7:38
